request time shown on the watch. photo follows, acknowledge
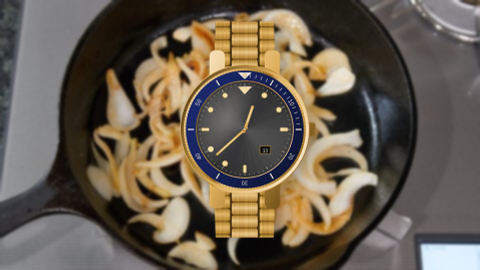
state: 12:38
